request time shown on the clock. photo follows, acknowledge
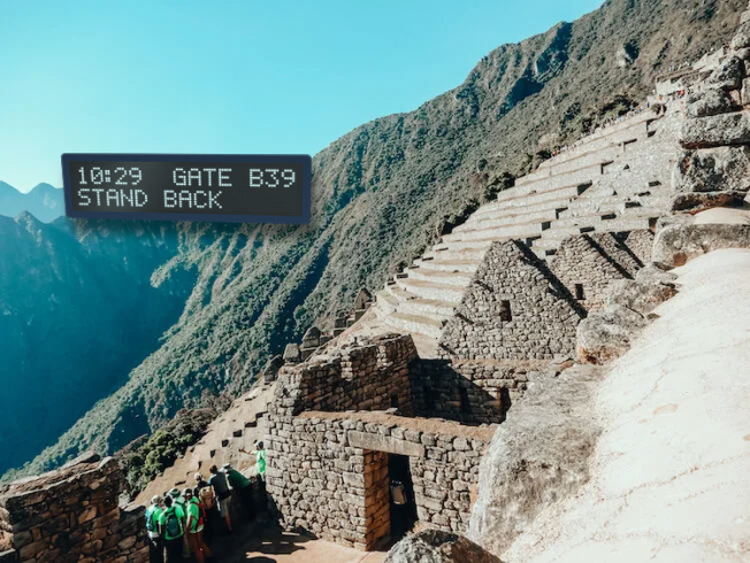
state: 10:29
